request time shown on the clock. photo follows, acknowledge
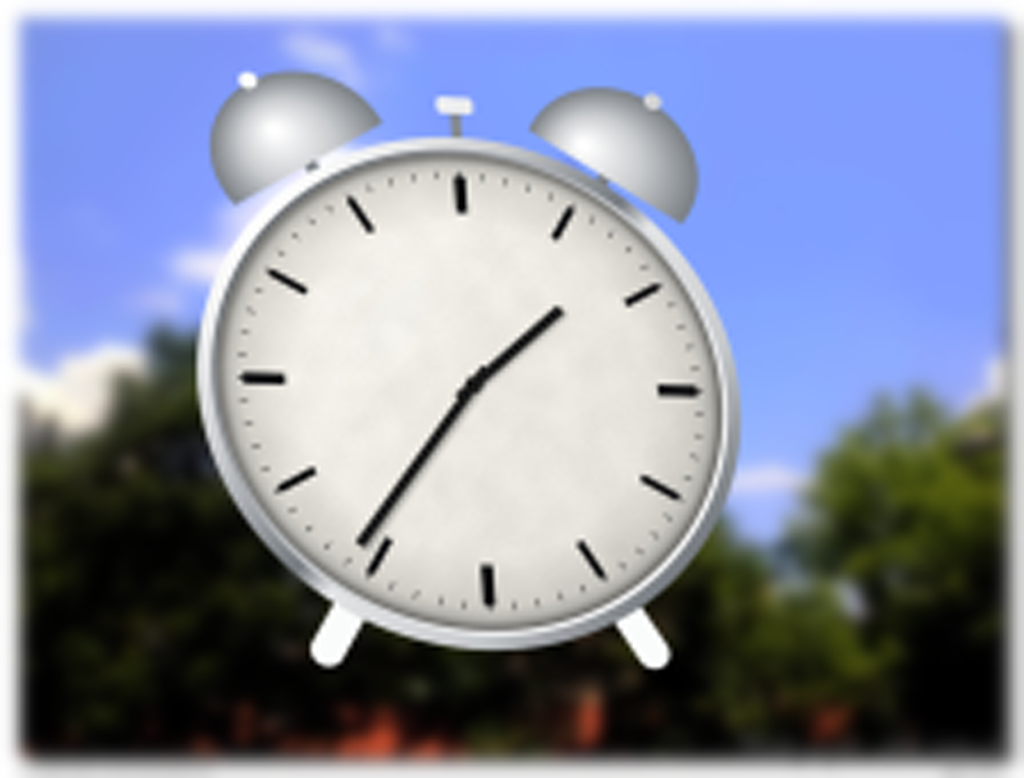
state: 1:36
